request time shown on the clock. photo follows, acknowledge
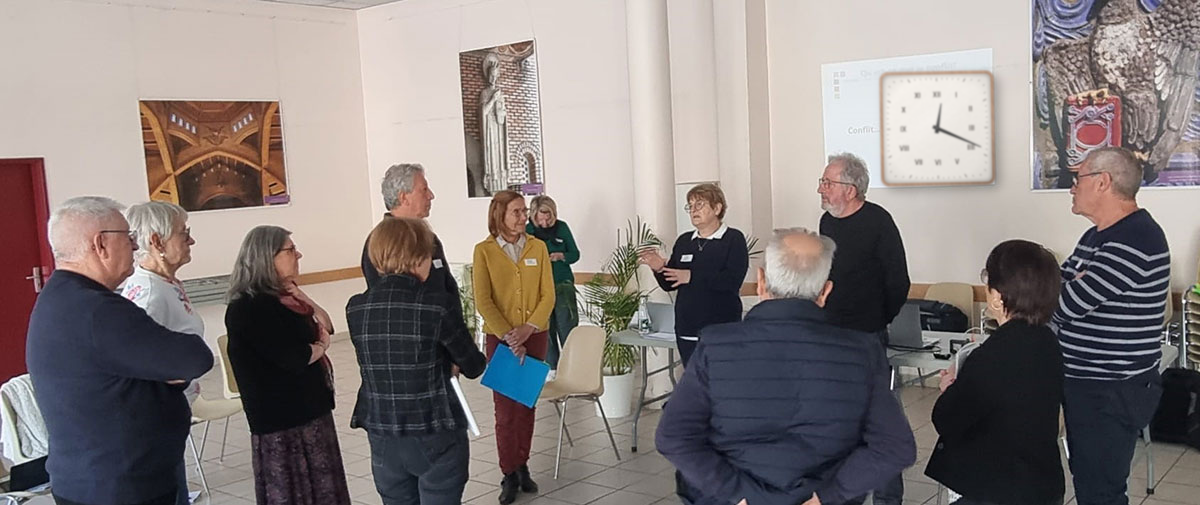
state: 12:19
